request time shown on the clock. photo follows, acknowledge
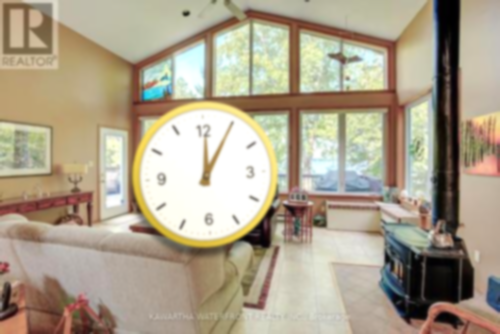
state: 12:05
